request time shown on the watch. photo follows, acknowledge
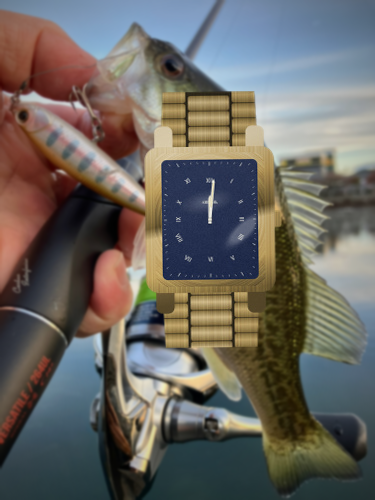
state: 12:01
